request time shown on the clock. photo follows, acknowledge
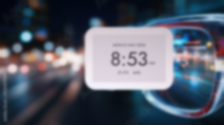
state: 8:53
